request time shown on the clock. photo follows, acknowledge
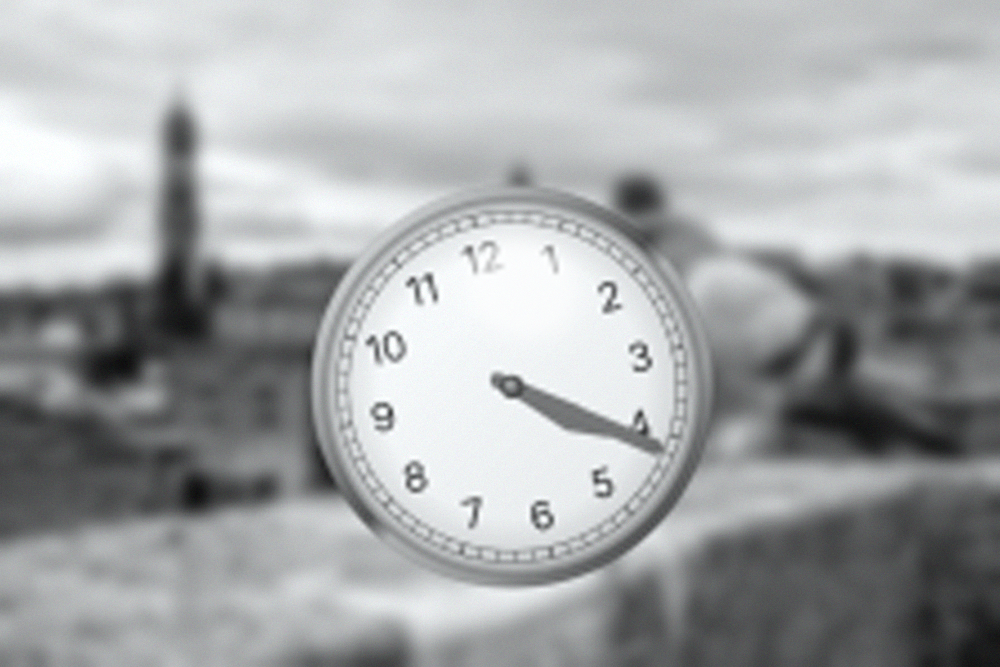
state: 4:21
